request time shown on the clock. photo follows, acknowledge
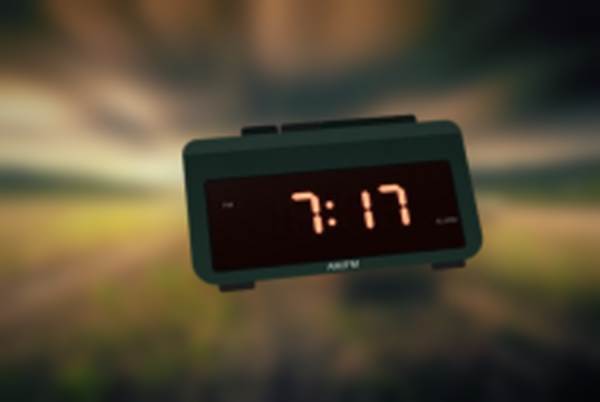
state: 7:17
